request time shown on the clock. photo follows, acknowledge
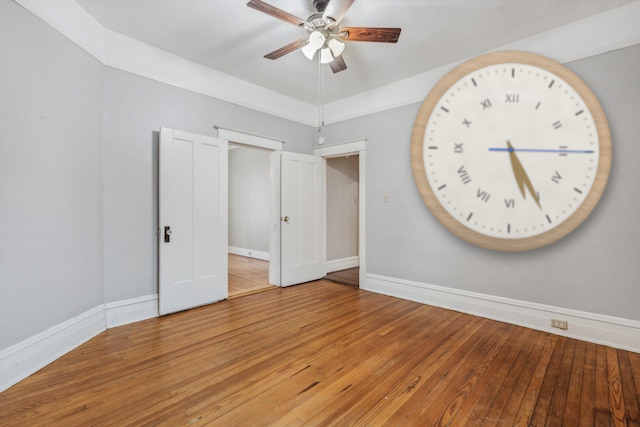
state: 5:25:15
